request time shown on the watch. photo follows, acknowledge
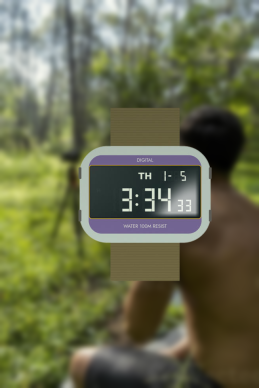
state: 3:34:33
